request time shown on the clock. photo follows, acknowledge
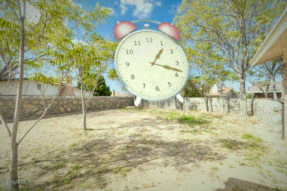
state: 1:18
